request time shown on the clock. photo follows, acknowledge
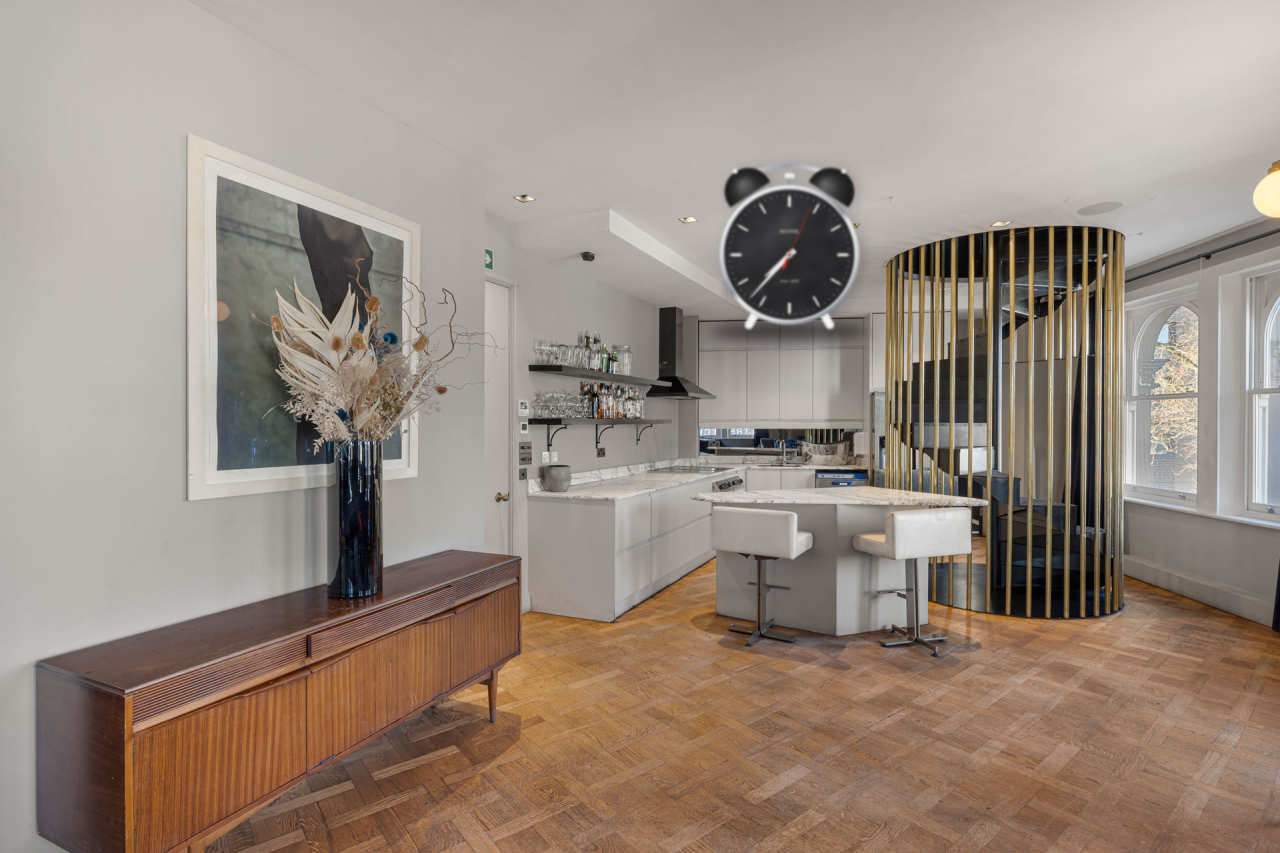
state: 7:37:04
